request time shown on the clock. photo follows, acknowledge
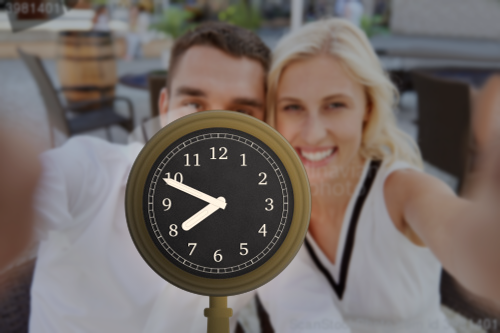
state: 7:49
